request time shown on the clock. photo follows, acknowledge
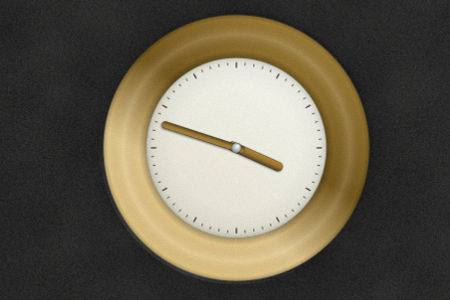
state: 3:48
